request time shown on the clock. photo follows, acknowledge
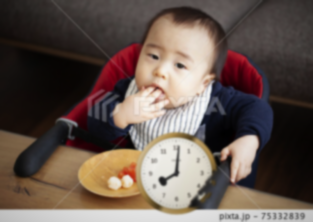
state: 8:01
